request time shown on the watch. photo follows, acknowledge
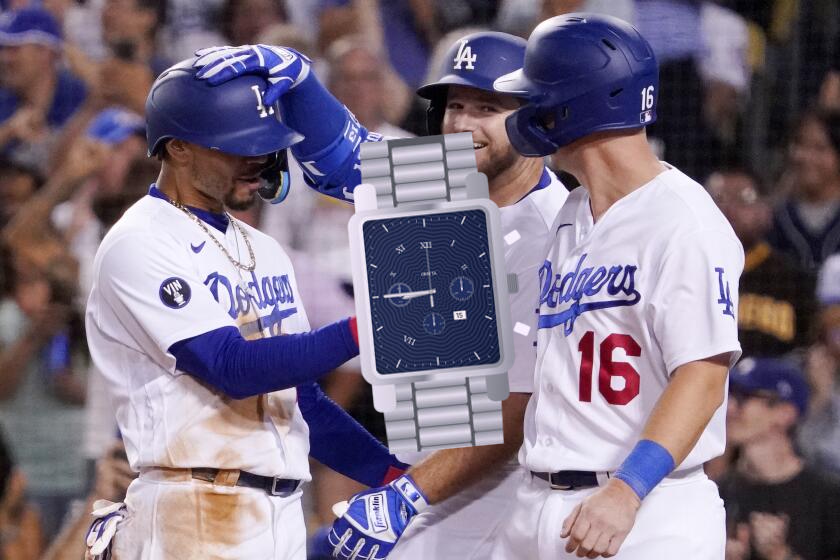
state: 8:45
